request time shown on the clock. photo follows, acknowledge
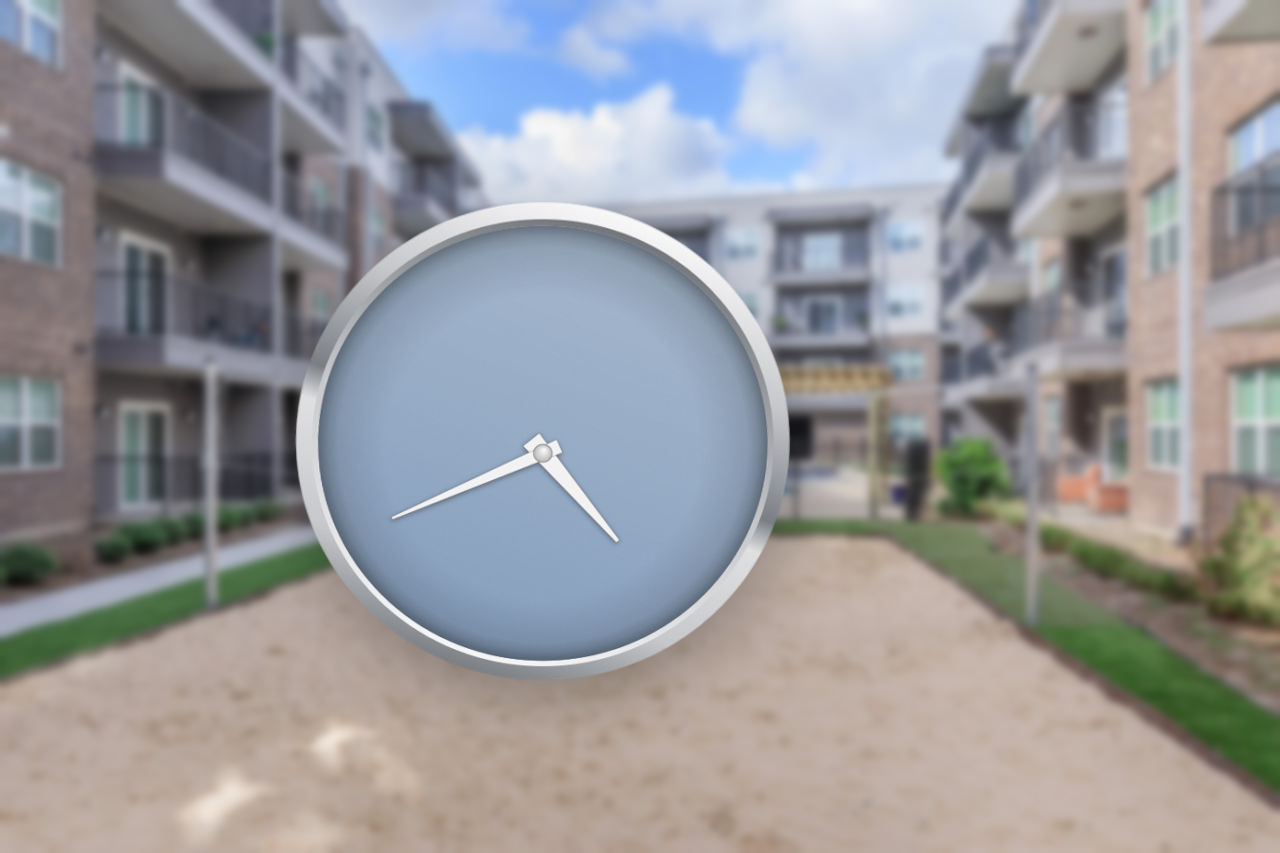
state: 4:41
